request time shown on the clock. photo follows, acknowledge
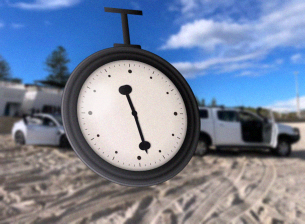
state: 11:28
